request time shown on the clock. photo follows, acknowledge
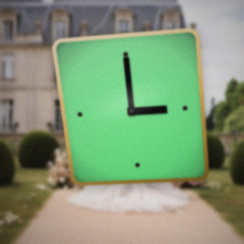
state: 3:00
